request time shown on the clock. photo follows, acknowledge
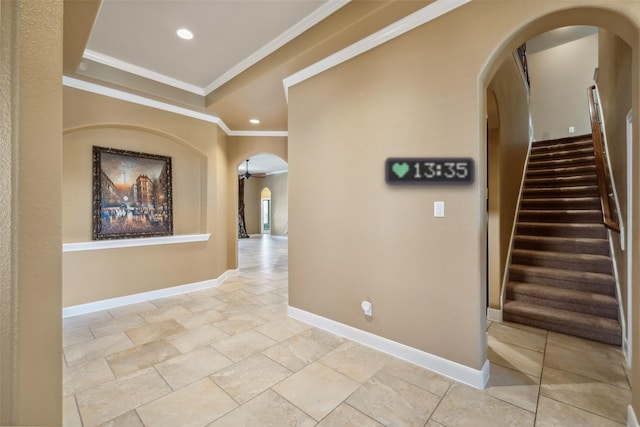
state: 13:35
